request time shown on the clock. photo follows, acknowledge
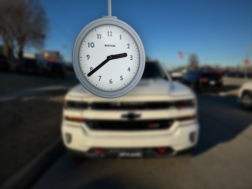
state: 2:39
